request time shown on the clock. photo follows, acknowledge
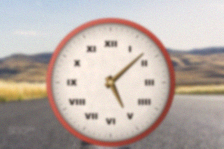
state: 5:08
